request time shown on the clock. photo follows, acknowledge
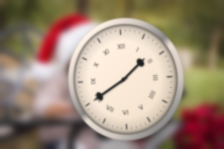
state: 1:40
